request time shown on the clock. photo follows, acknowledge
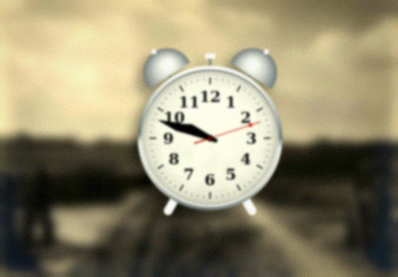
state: 9:48:12
